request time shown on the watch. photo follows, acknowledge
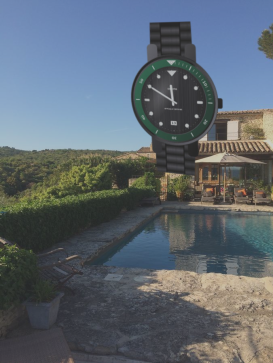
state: 11:50
